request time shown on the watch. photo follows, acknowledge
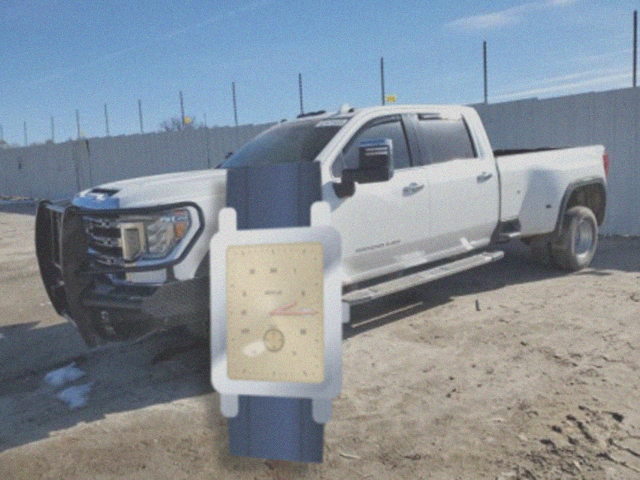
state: 2:15
